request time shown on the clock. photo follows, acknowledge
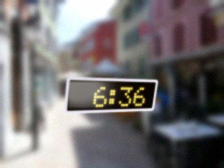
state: 6:36
